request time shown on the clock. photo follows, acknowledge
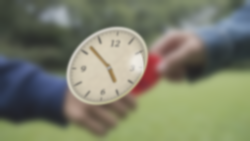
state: 4:52
